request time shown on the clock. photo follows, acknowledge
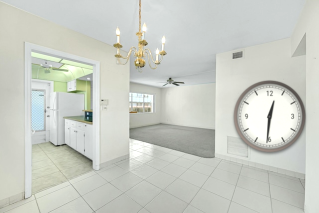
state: 12:31
